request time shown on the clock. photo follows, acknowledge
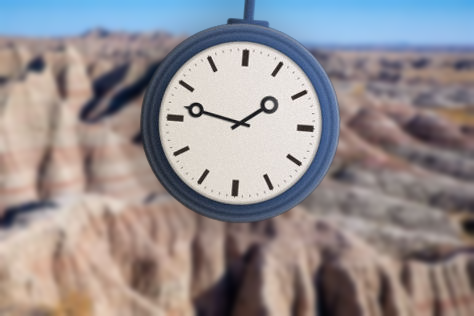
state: 1:47
